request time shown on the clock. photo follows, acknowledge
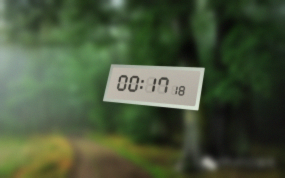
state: 0:17:18
